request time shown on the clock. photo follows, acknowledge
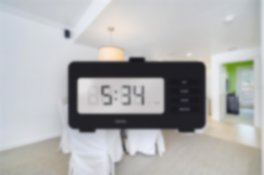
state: 5:34
